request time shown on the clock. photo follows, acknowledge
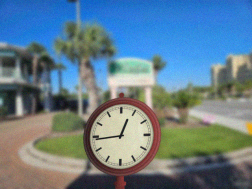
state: 12:44
